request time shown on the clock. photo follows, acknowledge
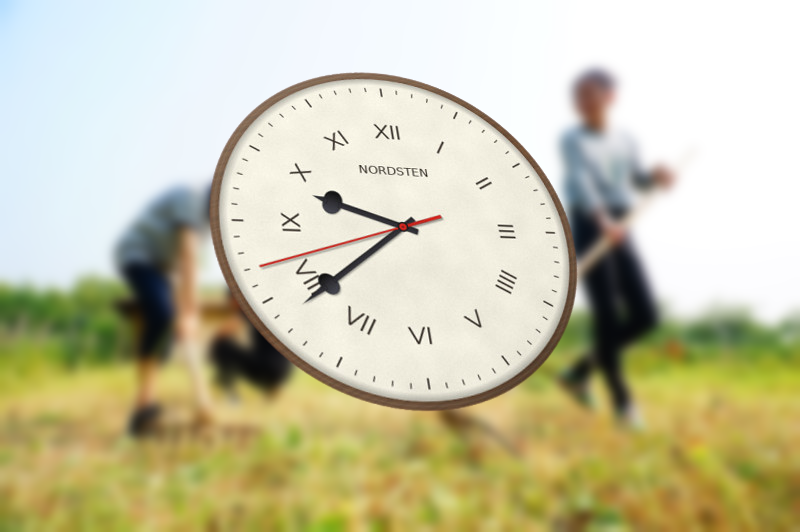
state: 9:38:42
